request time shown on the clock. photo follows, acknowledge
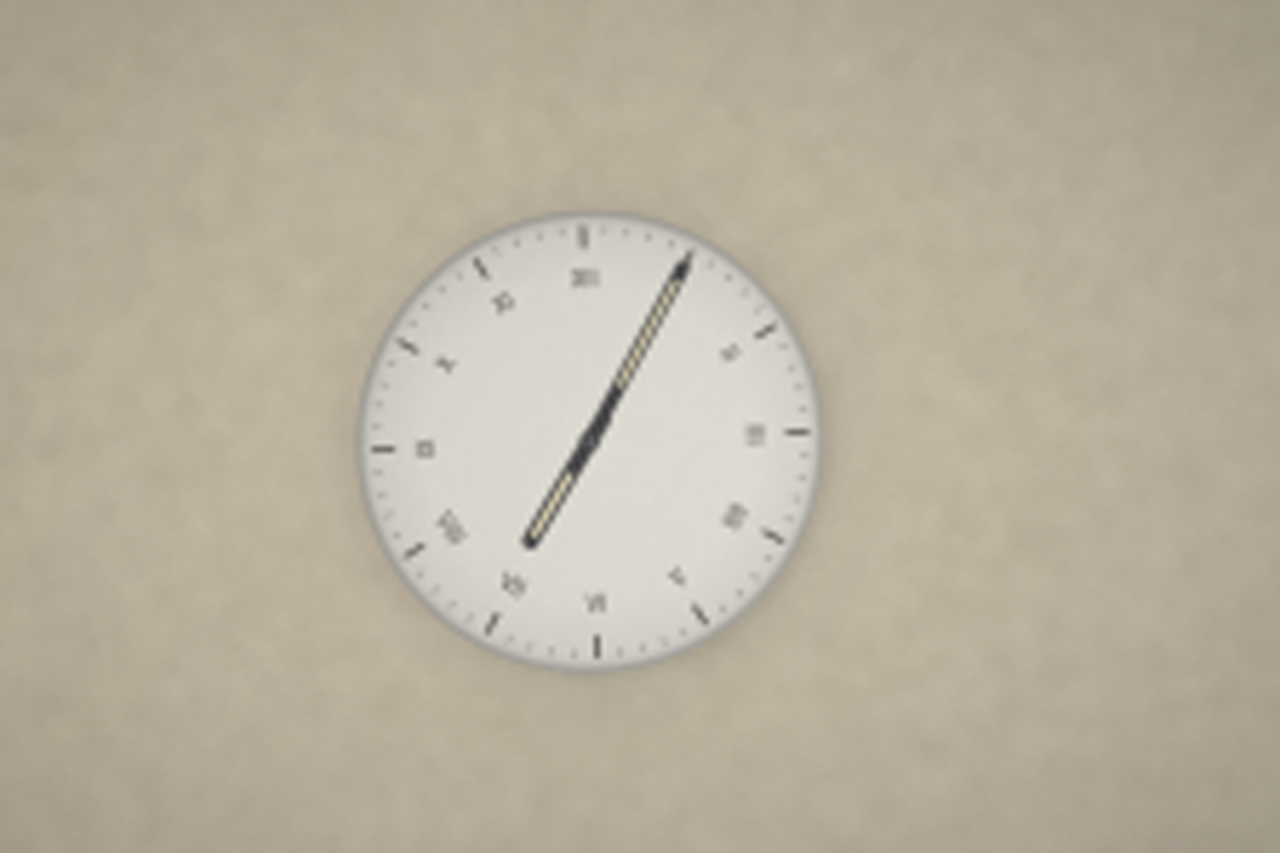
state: 7:05
